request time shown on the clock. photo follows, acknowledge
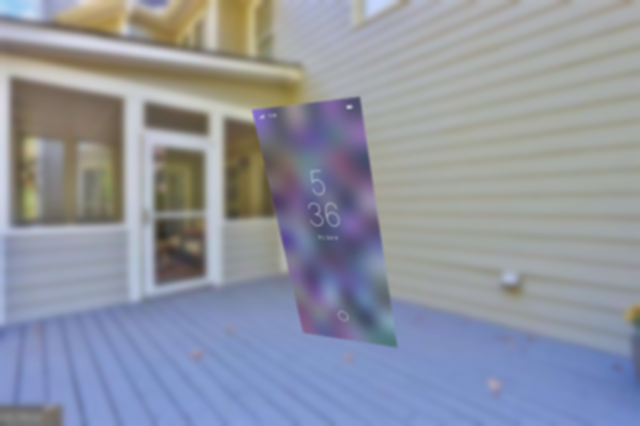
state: 5:36
